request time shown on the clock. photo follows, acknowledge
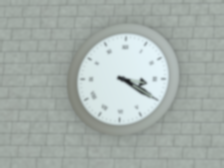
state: 3:20
